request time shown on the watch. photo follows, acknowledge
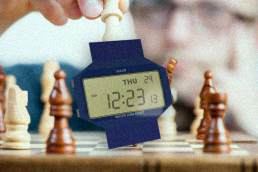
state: 12:23:13
